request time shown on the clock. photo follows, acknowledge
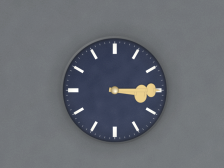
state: 3:15
